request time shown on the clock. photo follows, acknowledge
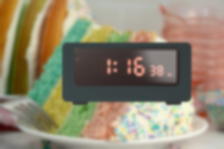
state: 1:16
